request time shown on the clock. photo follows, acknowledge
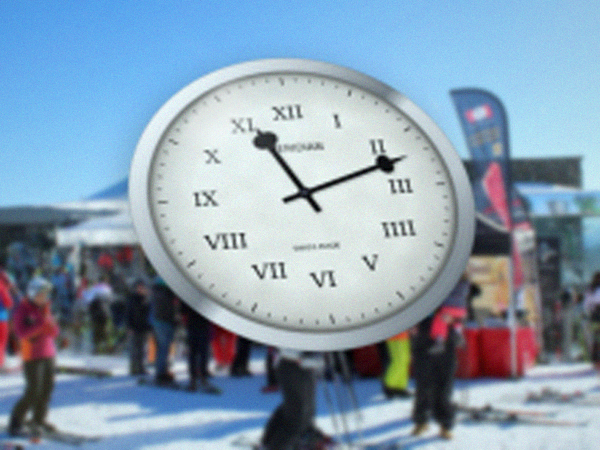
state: 11:12
